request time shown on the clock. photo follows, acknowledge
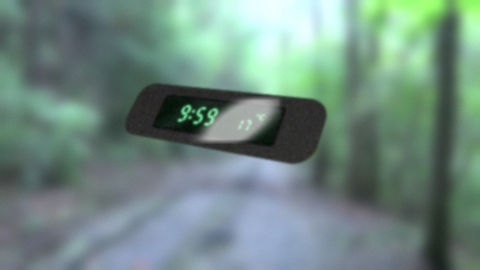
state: 9:59
